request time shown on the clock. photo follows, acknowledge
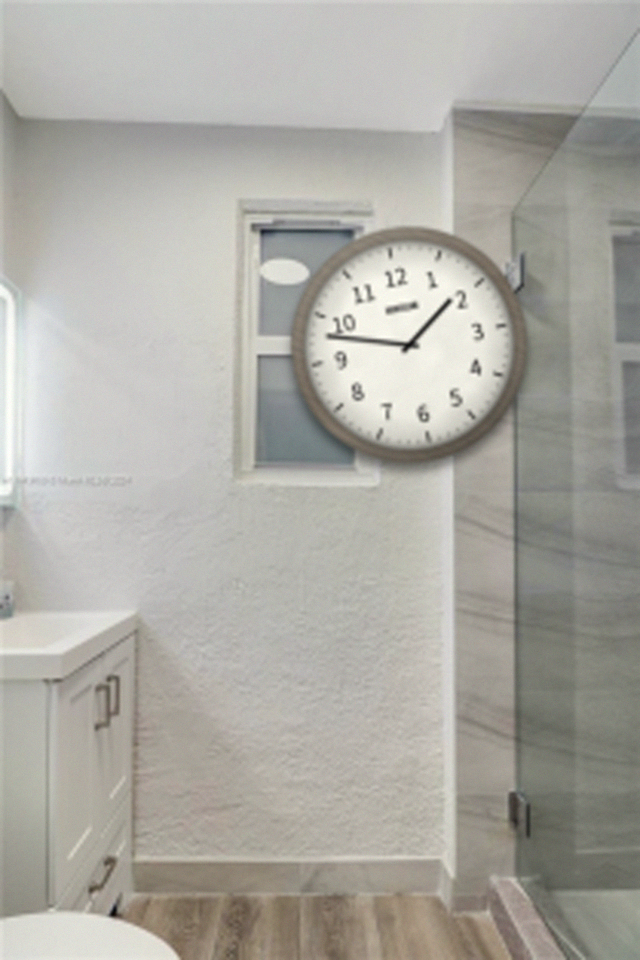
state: 1:48
